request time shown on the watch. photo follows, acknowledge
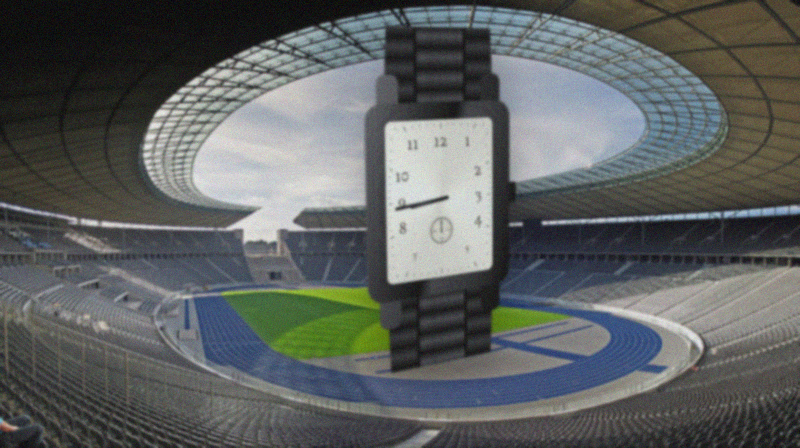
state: 8:44
